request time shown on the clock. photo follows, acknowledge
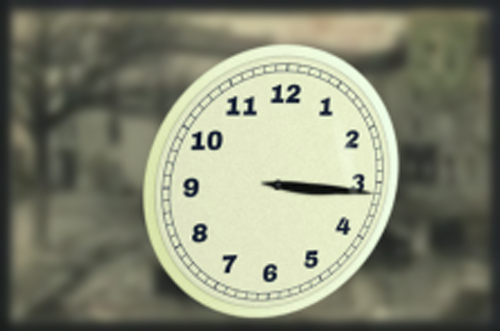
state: 3:16
